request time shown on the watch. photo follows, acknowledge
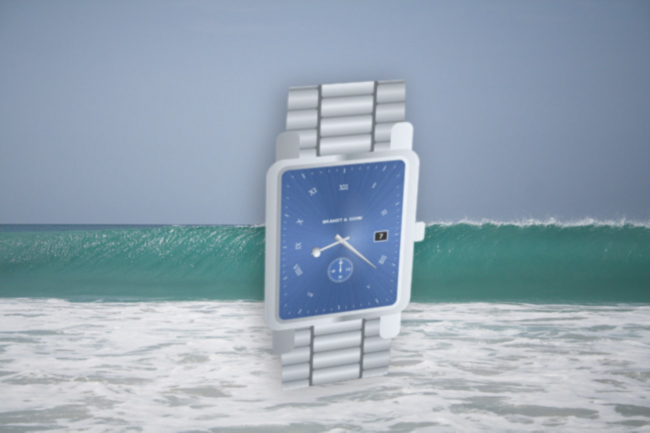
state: 8:22
